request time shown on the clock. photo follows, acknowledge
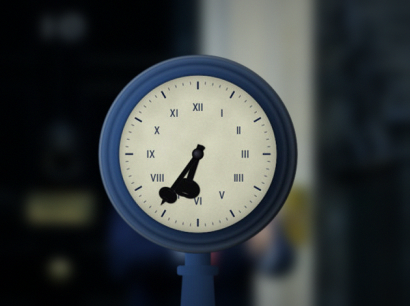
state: 6:36
